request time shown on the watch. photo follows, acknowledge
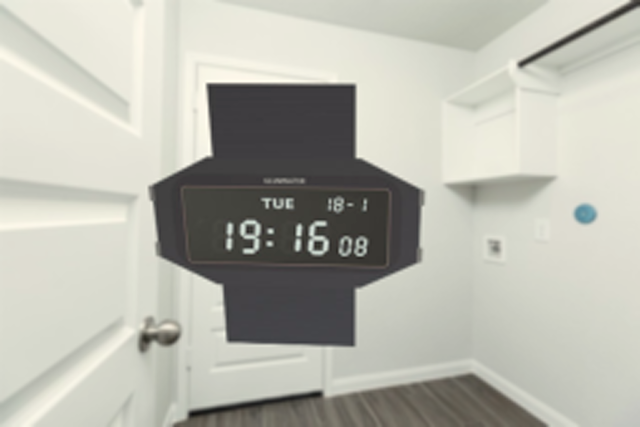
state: 19:16:08
